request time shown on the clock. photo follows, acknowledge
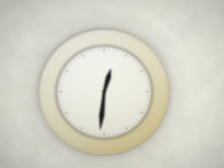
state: 12:31
